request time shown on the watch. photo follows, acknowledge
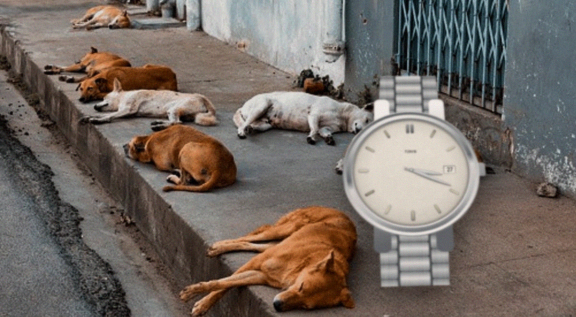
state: 3:19
